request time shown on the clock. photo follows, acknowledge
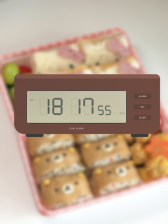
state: 18:17:55
